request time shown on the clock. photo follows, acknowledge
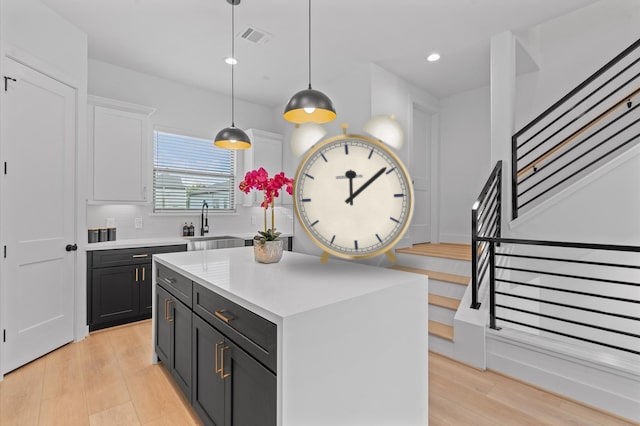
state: 12:09
